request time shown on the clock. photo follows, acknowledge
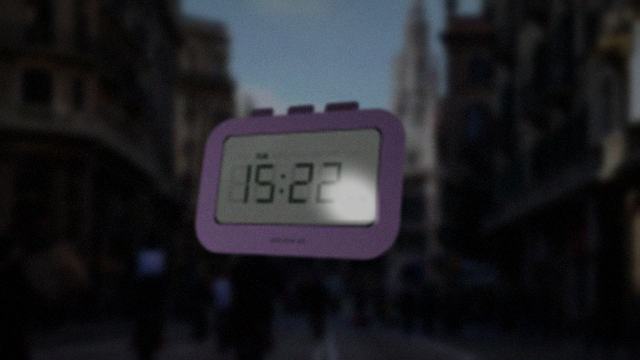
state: 15:22
